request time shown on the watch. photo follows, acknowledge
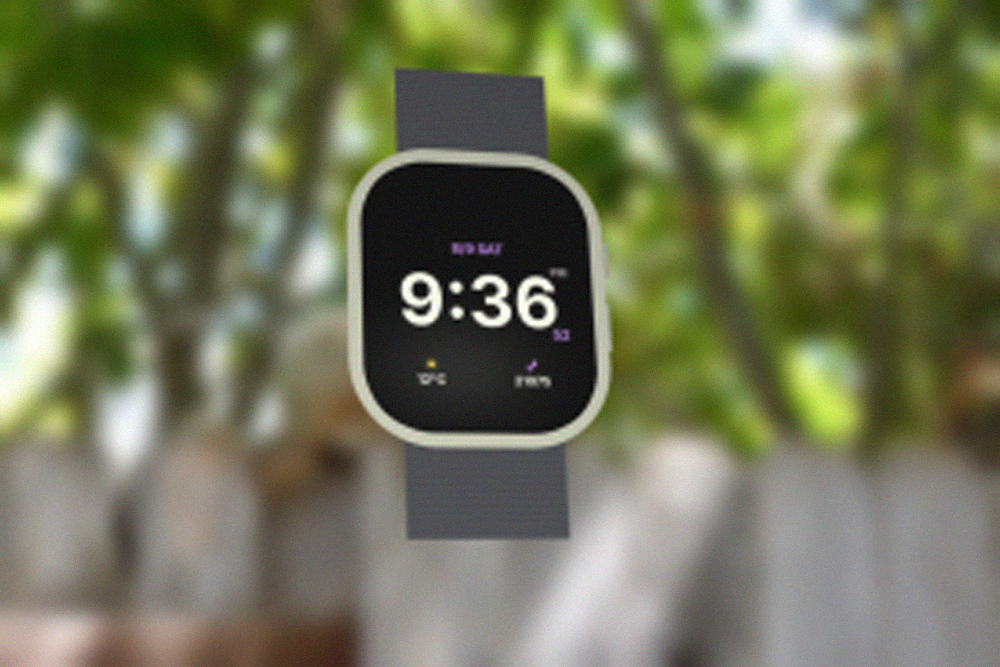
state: 9:36
